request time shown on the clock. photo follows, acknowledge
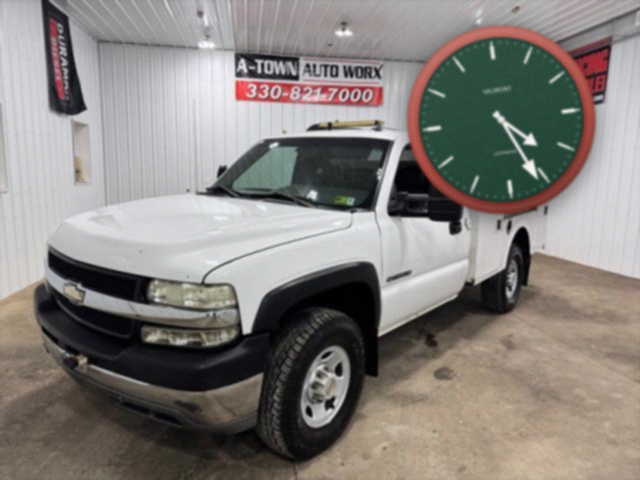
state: 4:26
